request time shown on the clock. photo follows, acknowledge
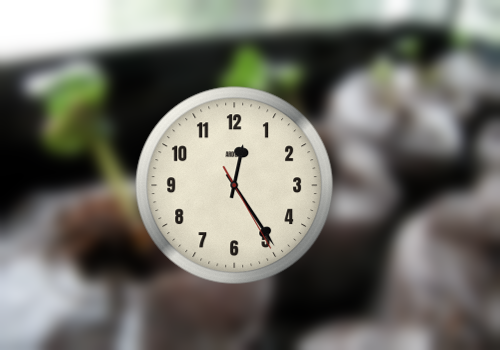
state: 12:24:25
